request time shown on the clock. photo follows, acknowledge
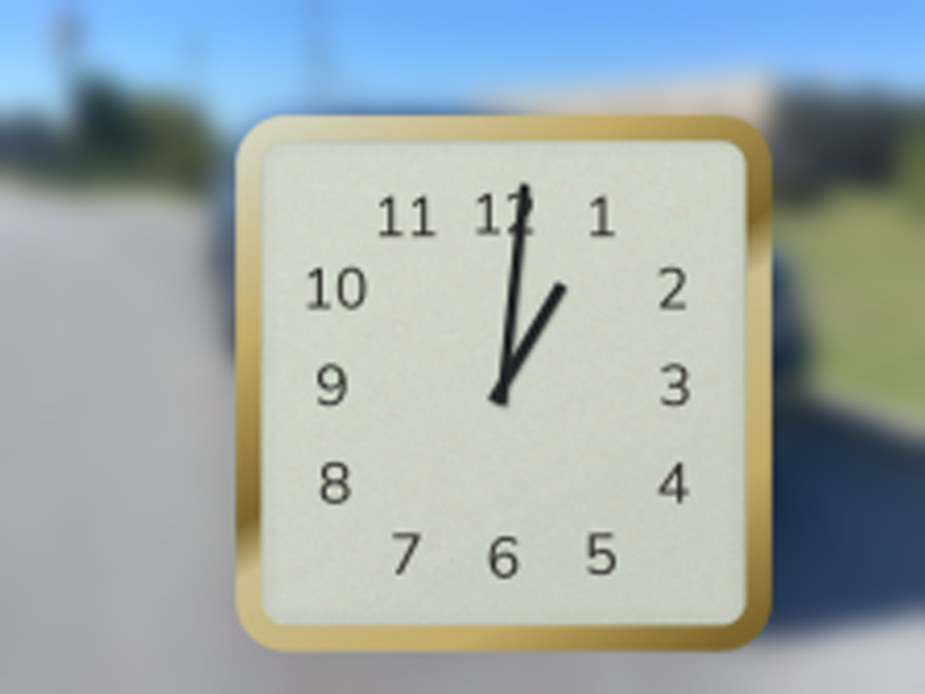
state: 1:01
